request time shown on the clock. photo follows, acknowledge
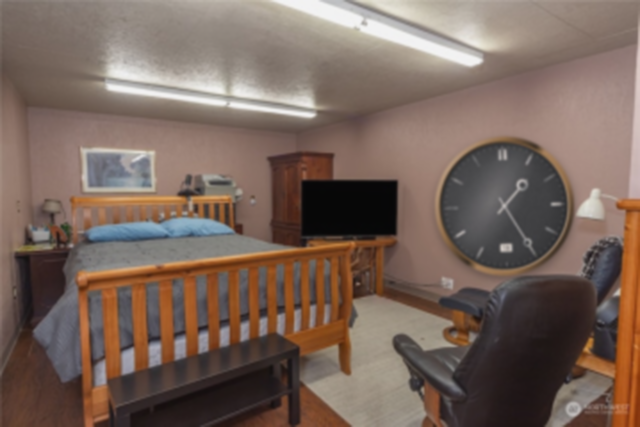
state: 1:25
